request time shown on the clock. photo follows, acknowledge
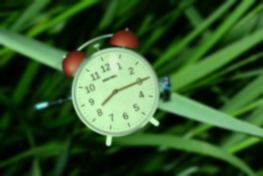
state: 8:15
